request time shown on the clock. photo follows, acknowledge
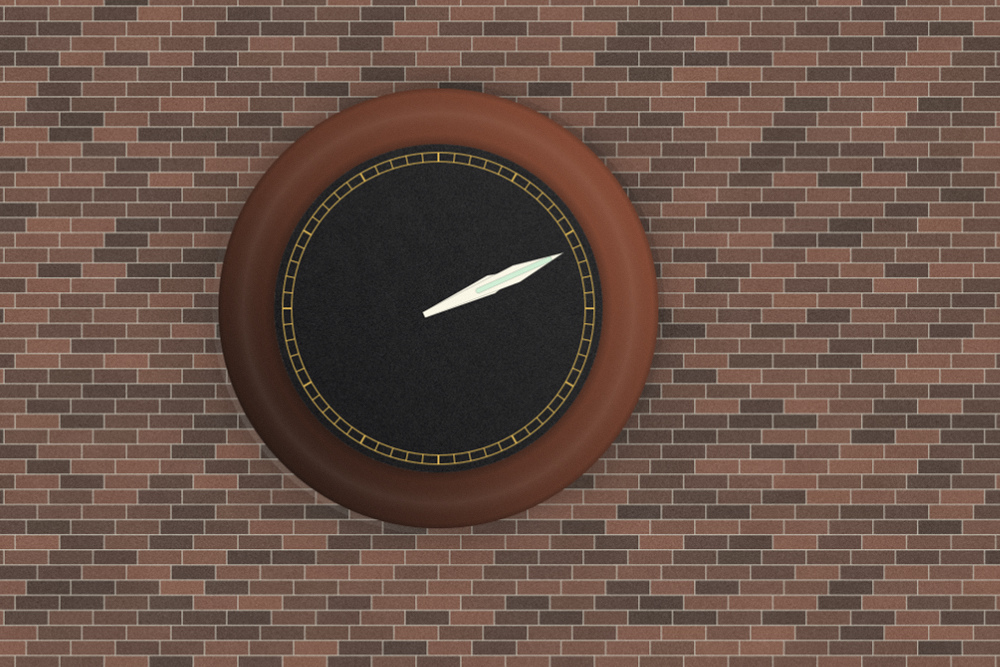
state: 2:11
